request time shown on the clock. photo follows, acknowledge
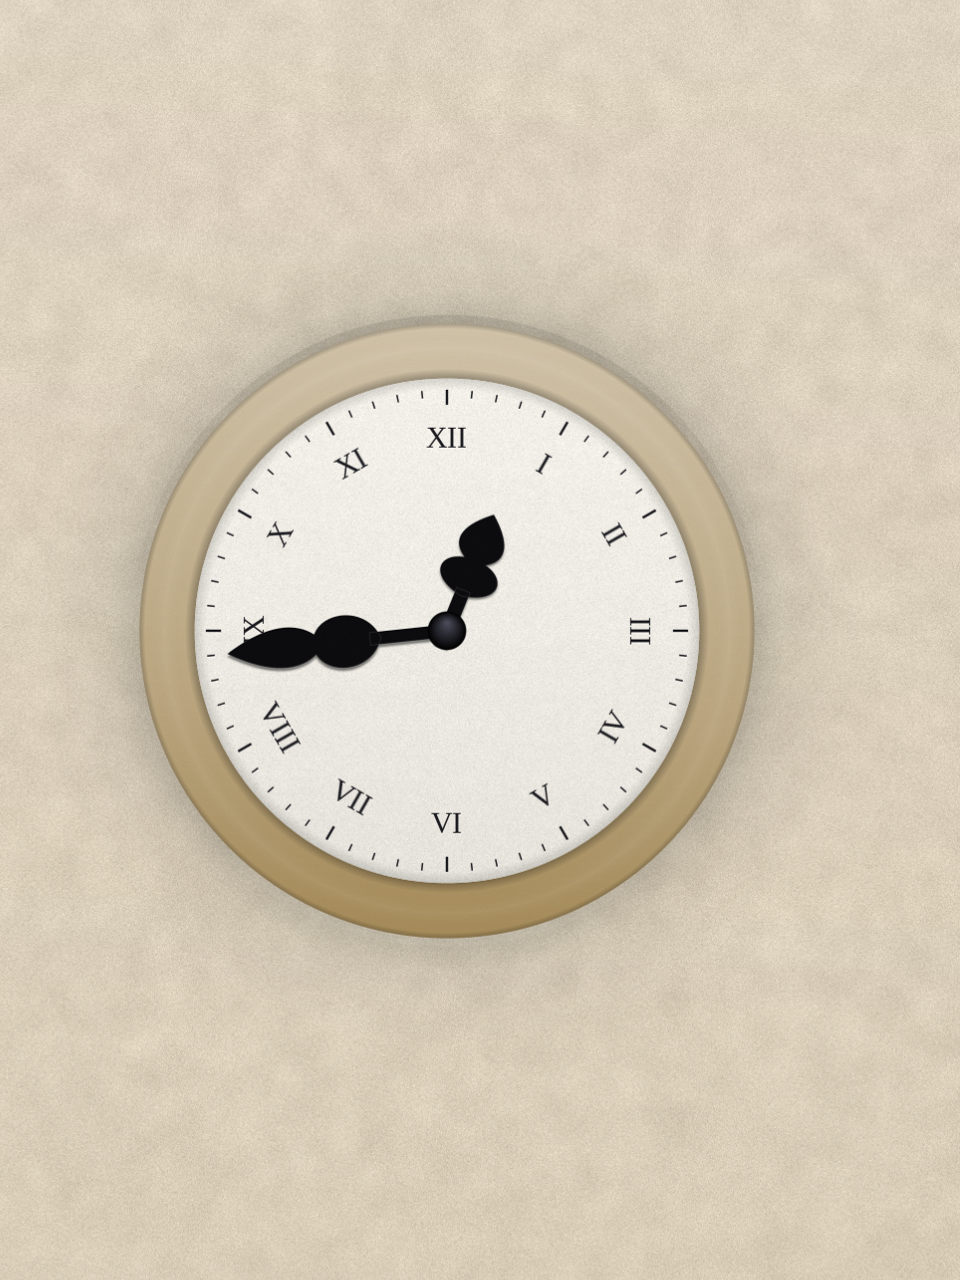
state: 12:44
